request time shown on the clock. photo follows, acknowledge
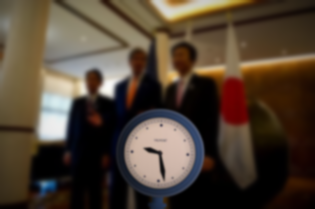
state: 9:28
